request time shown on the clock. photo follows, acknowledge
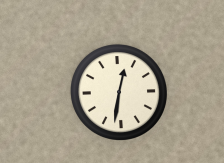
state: 12:32
